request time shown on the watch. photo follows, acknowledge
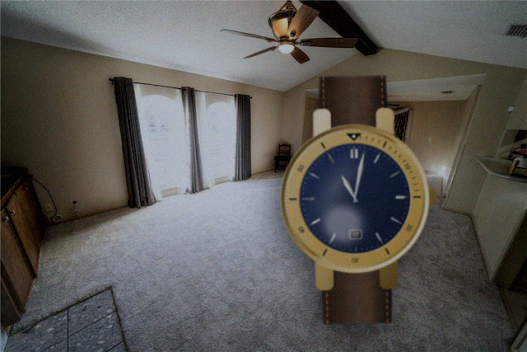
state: 11:02
